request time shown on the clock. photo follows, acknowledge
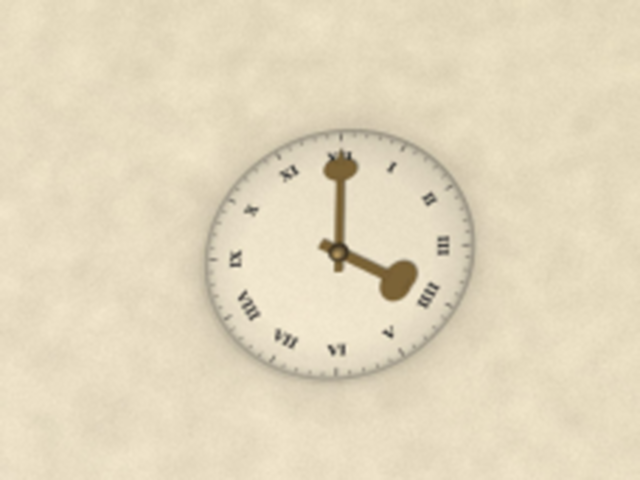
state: 4:00
